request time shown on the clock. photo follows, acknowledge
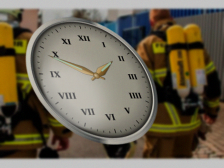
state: 1:49
